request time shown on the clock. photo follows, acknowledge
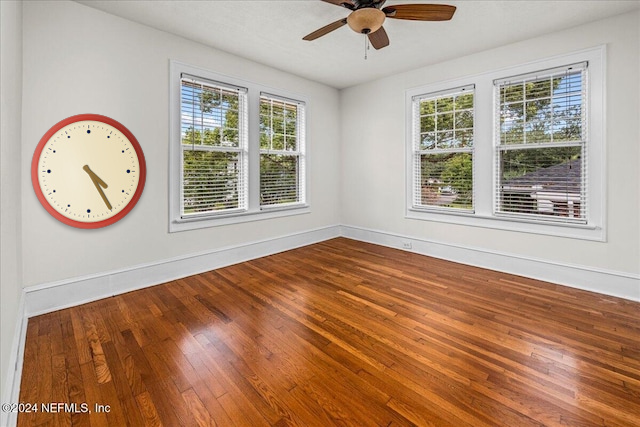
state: 4:25
